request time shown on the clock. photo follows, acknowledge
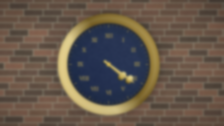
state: 4:21
